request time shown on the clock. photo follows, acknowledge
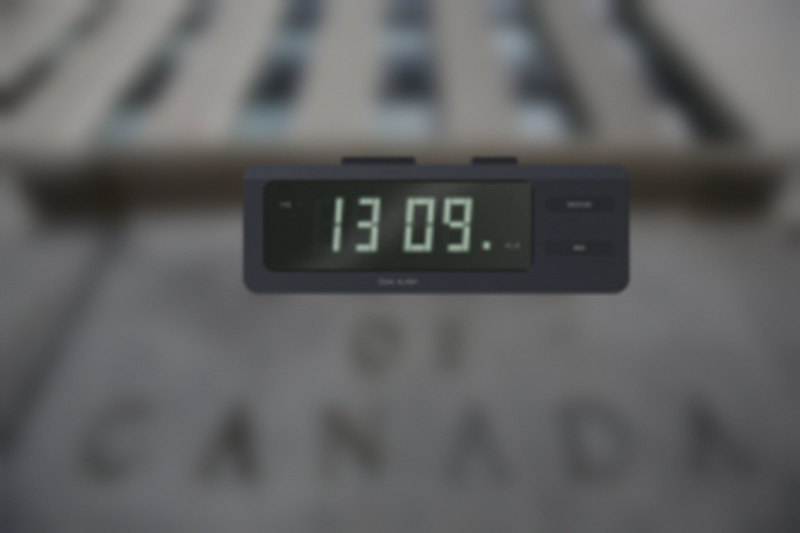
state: 13:09
